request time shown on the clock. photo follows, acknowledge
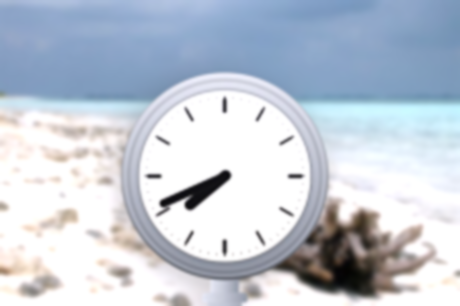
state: 7:41
